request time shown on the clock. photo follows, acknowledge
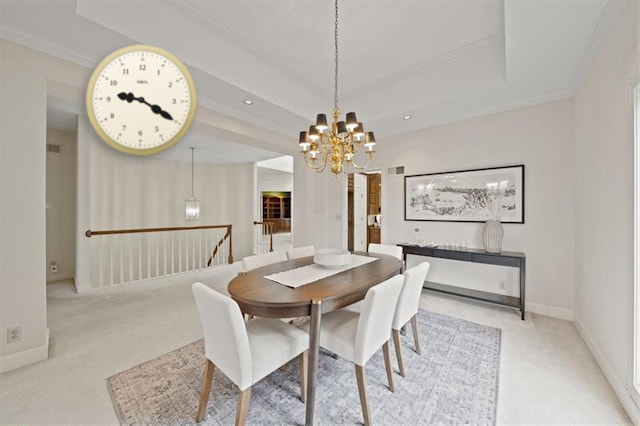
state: 9:20
